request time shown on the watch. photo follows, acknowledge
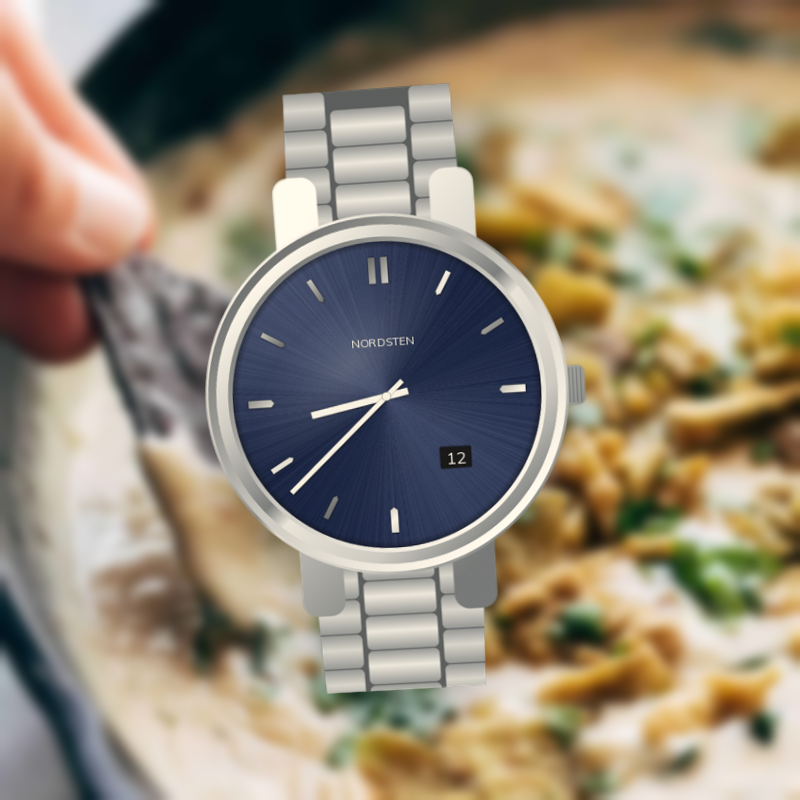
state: 8:38
